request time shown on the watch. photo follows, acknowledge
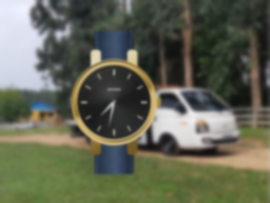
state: 7:32
